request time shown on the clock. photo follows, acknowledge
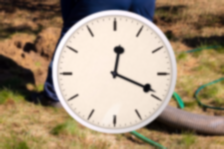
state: 12:19
